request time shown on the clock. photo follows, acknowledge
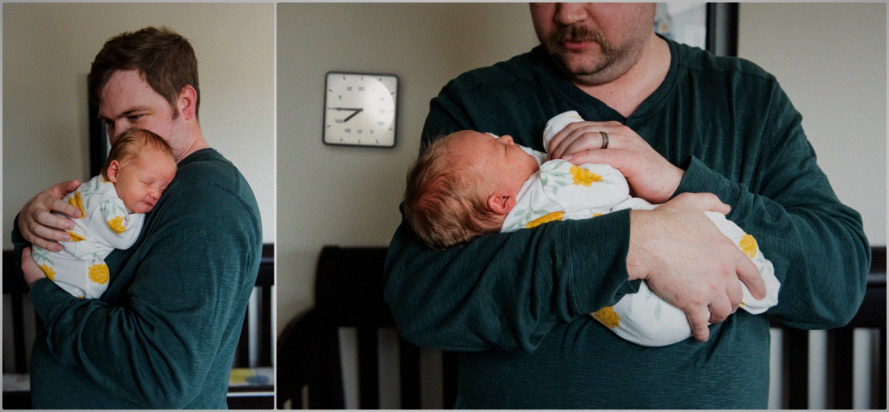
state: 7:45
